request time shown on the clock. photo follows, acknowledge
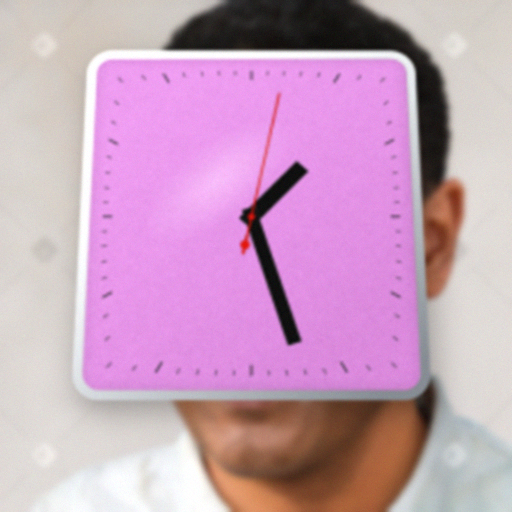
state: 1:27:02
